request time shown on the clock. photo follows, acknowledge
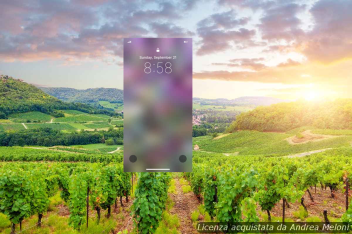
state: 8:58
